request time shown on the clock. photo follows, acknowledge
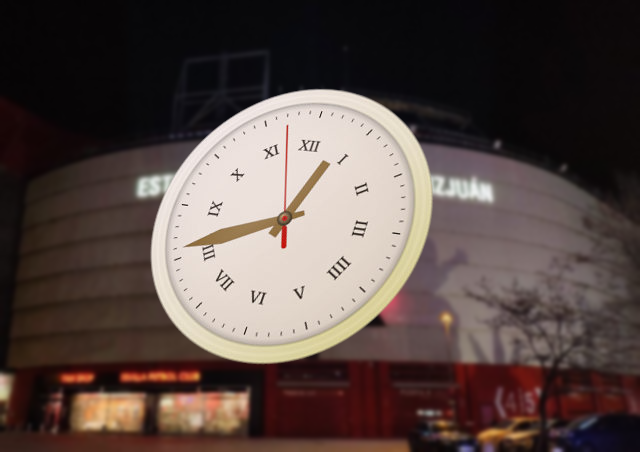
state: 12:40:57
